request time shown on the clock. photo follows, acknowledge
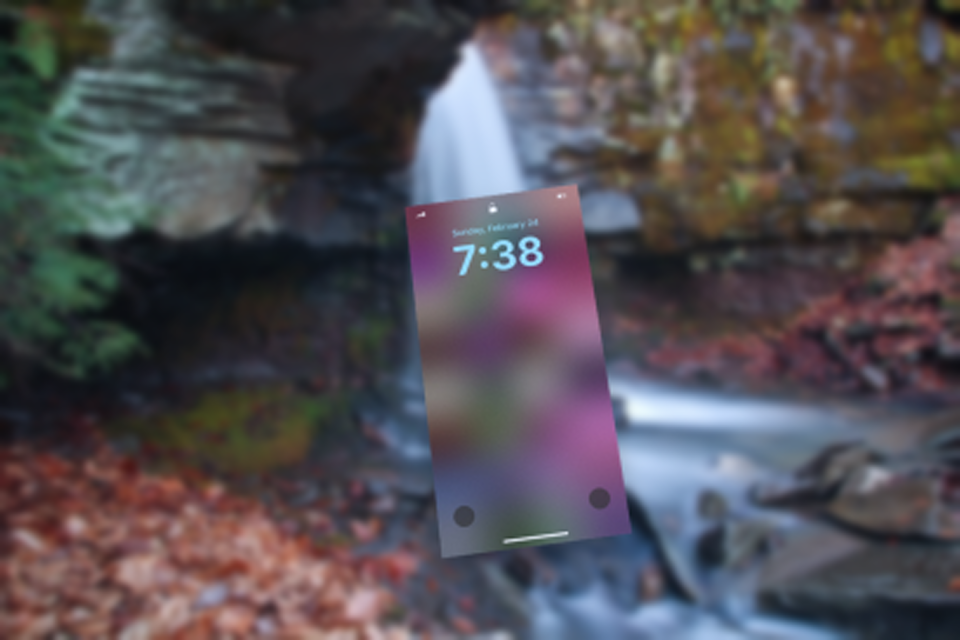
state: 7:38
